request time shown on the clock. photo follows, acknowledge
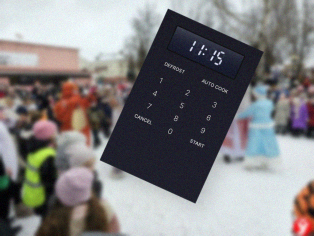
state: 11:15
